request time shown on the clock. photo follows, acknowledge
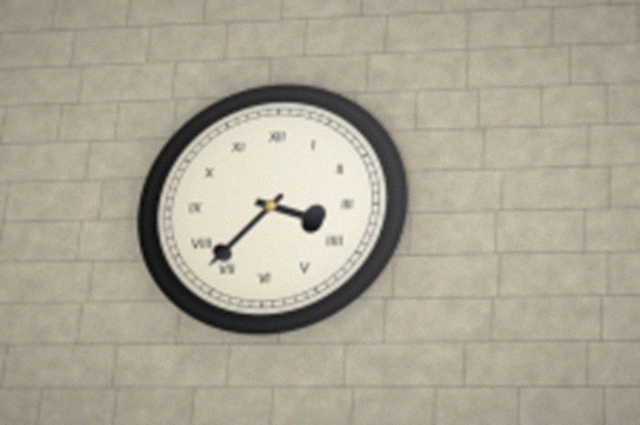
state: 3:37
